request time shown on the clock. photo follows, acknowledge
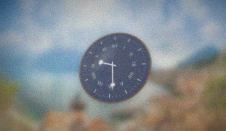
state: 9:29
